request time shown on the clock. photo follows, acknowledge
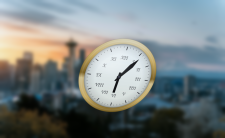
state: 6:06
